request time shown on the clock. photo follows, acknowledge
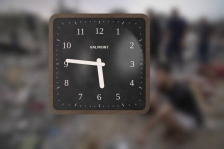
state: 5:46
